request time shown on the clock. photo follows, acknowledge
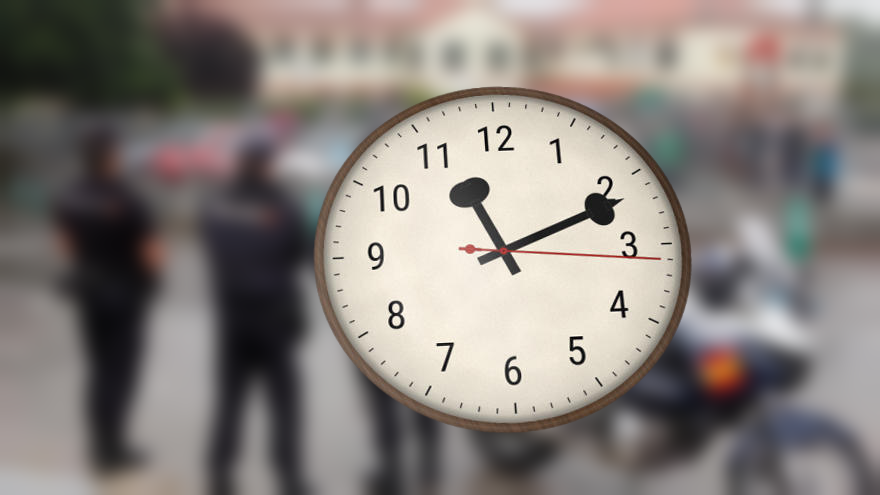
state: 11:11:16
